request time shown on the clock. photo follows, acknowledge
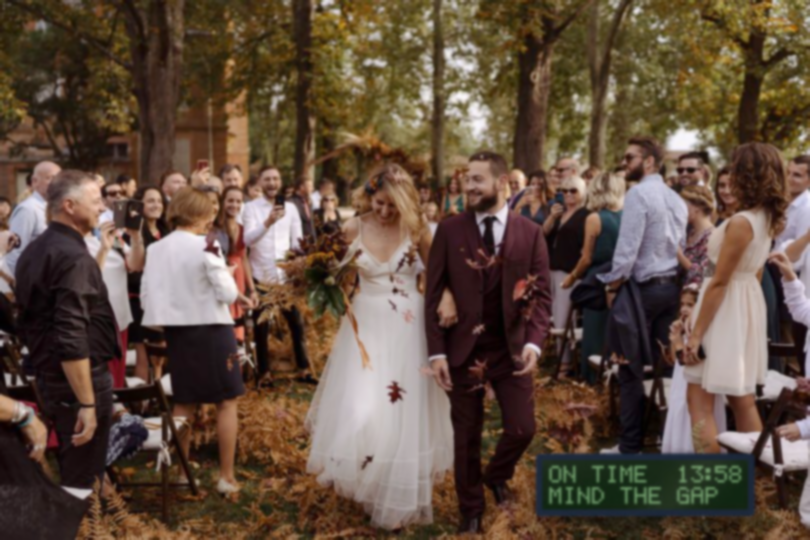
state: 13:58
